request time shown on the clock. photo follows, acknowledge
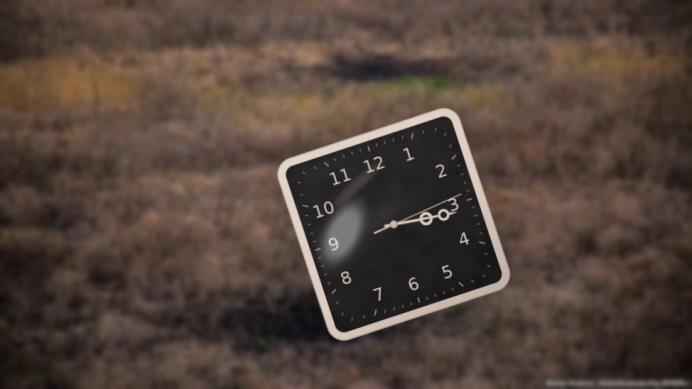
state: 3:16:14
